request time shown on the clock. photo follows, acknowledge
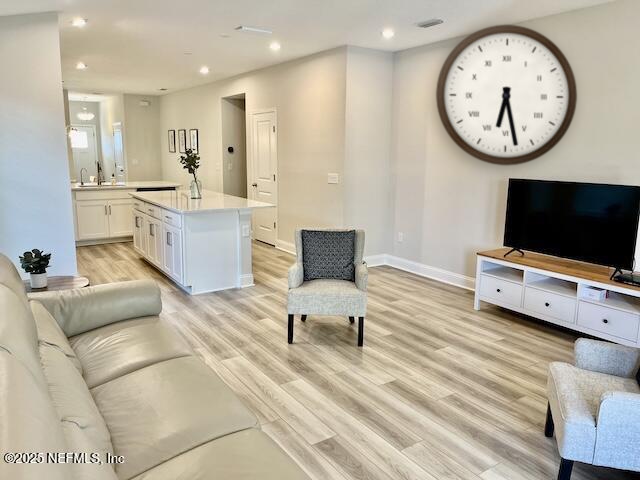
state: 6:28
